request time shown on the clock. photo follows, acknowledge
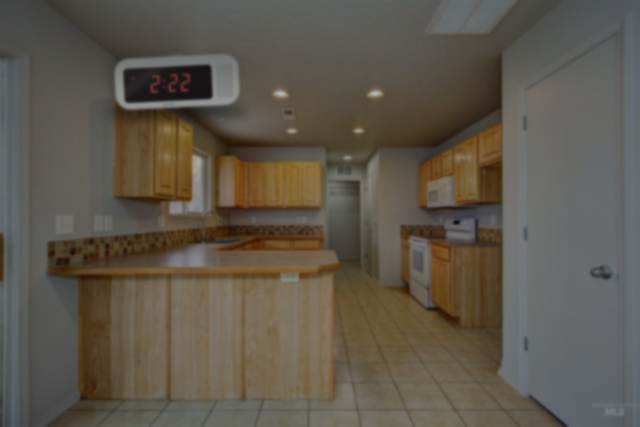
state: 2:22
